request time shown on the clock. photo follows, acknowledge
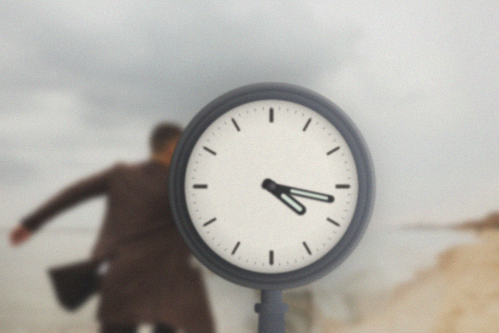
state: 4:17
